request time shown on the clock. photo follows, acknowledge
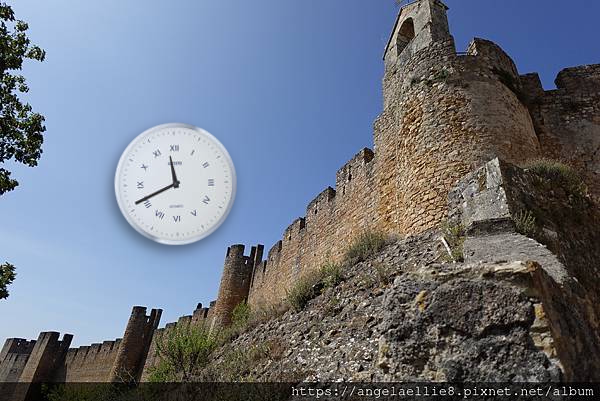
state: 11:41
